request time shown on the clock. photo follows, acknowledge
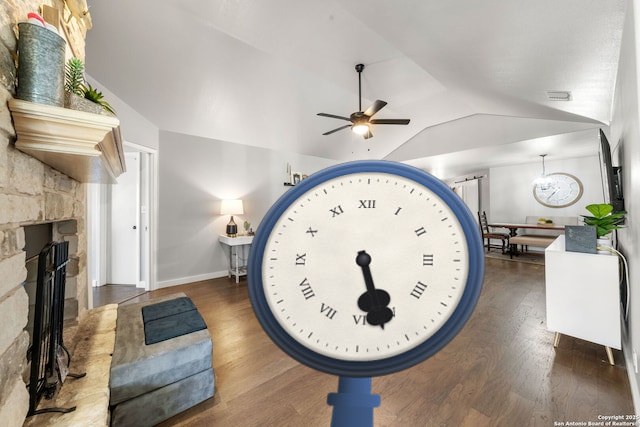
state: 5:27
